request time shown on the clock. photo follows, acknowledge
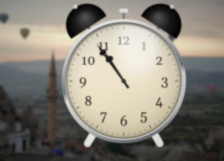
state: 10:54
